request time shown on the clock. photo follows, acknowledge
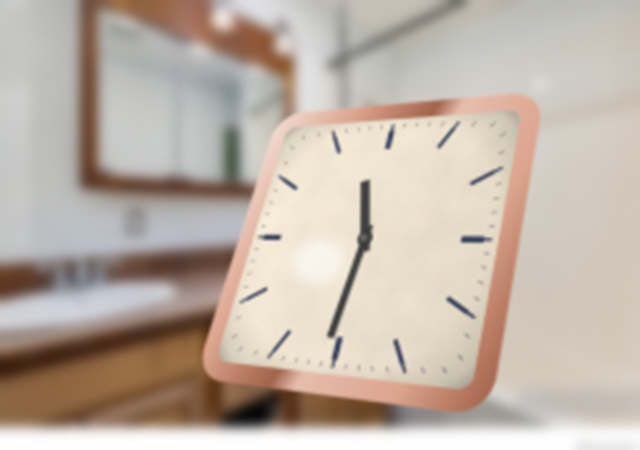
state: 11:31
